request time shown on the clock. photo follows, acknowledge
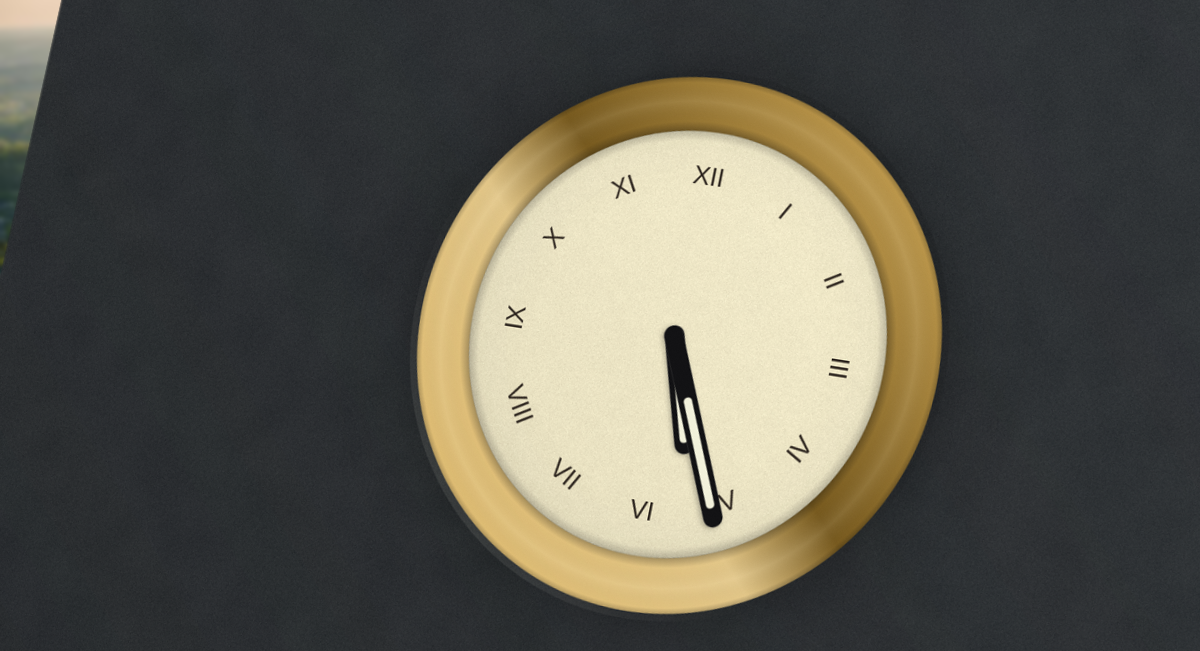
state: 5:26
